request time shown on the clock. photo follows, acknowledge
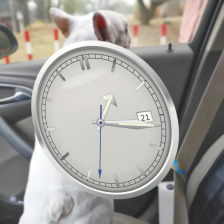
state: 1:16:33
